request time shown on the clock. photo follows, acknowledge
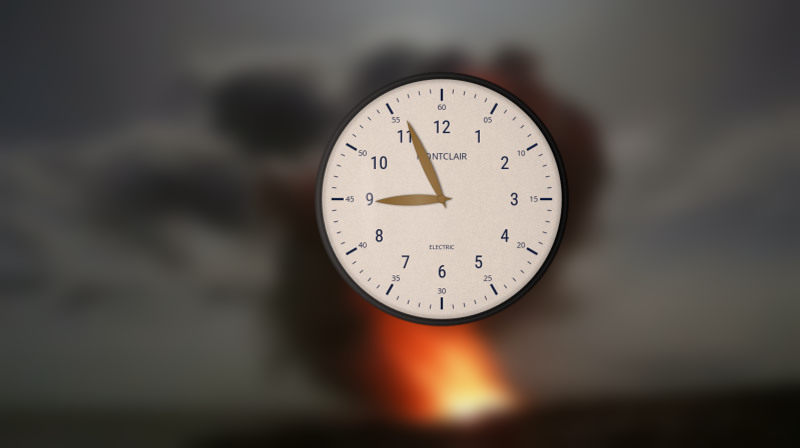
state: 8:56
